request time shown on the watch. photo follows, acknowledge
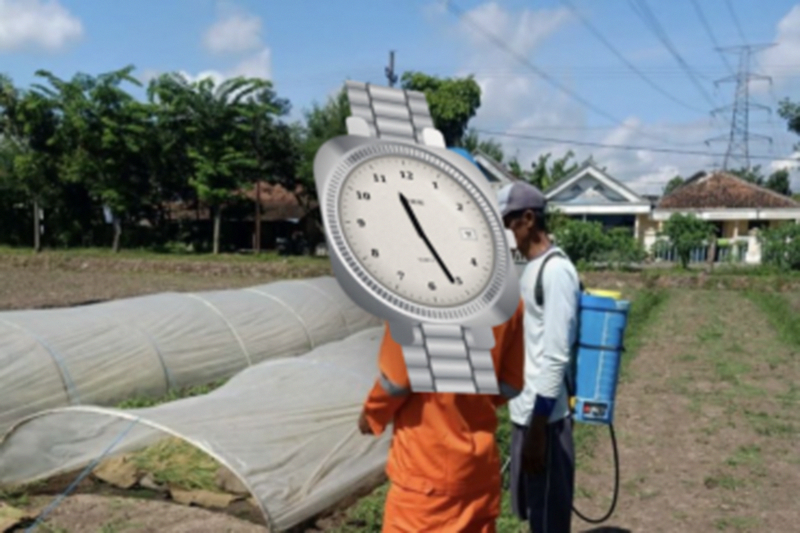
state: 11:26
